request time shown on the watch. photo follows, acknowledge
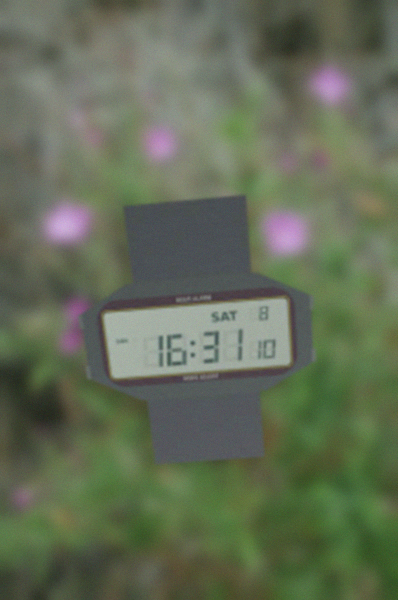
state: 16:31:10
